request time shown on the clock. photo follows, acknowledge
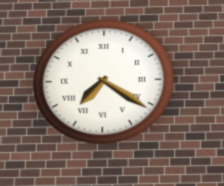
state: 7:21
